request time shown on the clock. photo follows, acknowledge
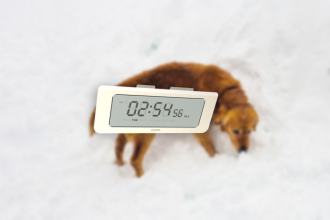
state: 2:54:56
